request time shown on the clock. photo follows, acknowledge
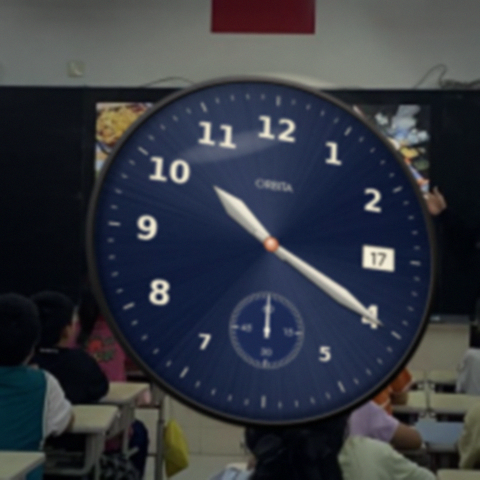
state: 10:20
